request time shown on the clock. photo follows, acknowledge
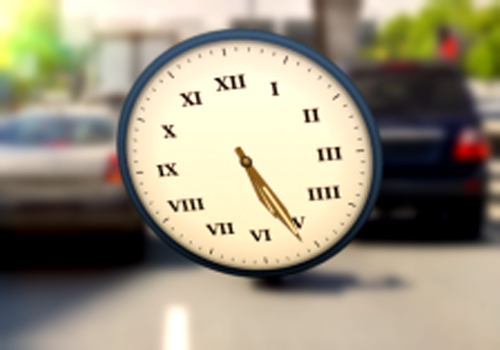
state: 5:26
